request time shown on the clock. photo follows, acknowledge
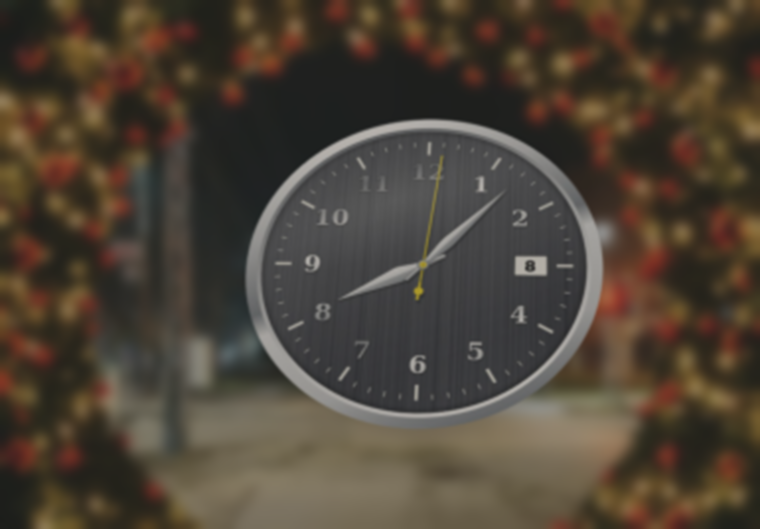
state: 8:07:01
